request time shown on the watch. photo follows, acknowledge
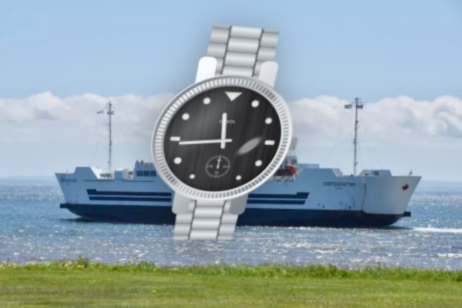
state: 11:44
